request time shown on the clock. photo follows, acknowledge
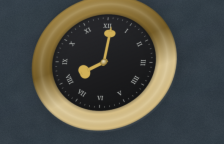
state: 8:01
